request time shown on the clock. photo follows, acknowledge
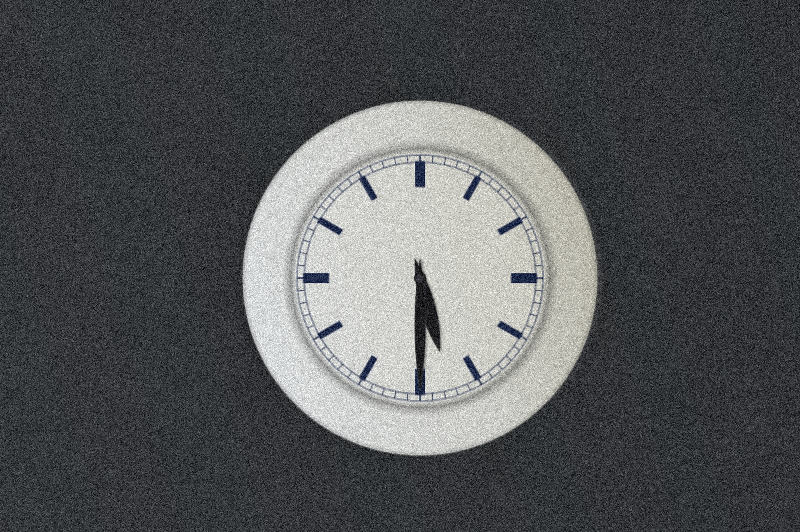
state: 5:30
